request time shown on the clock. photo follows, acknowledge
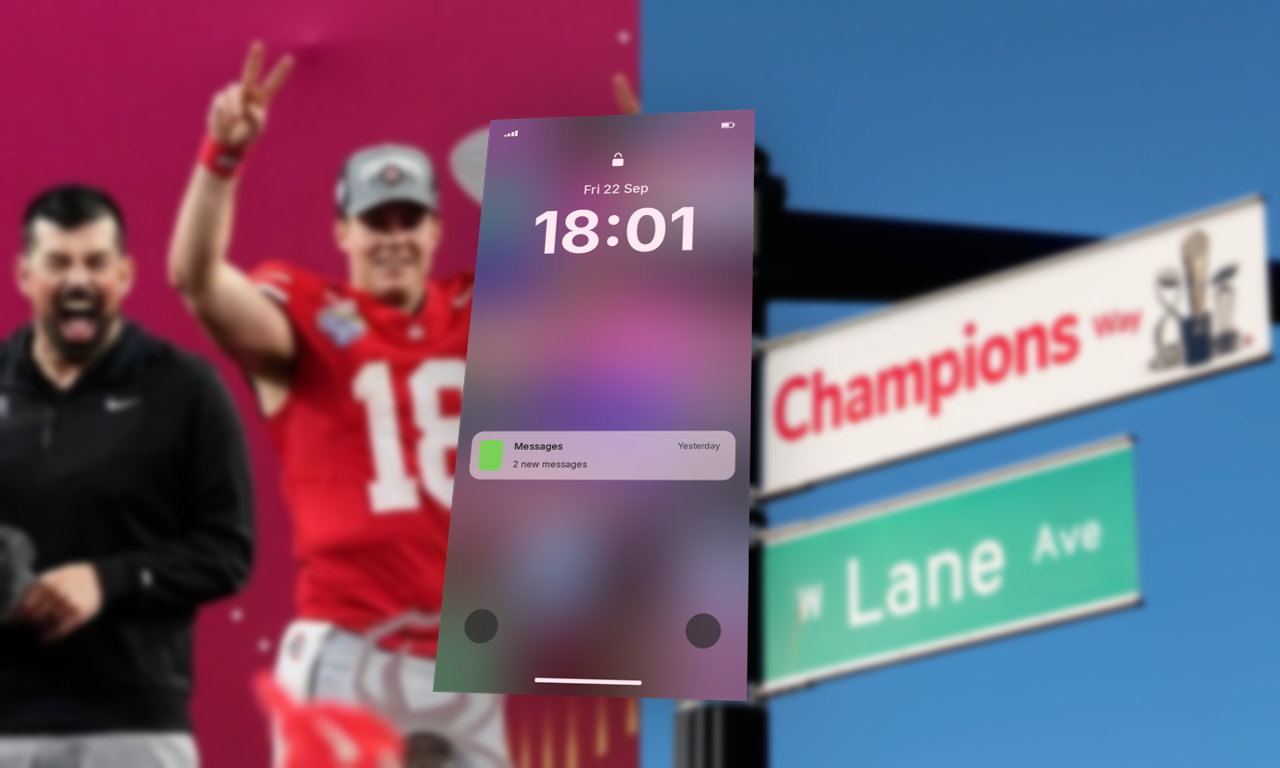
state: 18:01
